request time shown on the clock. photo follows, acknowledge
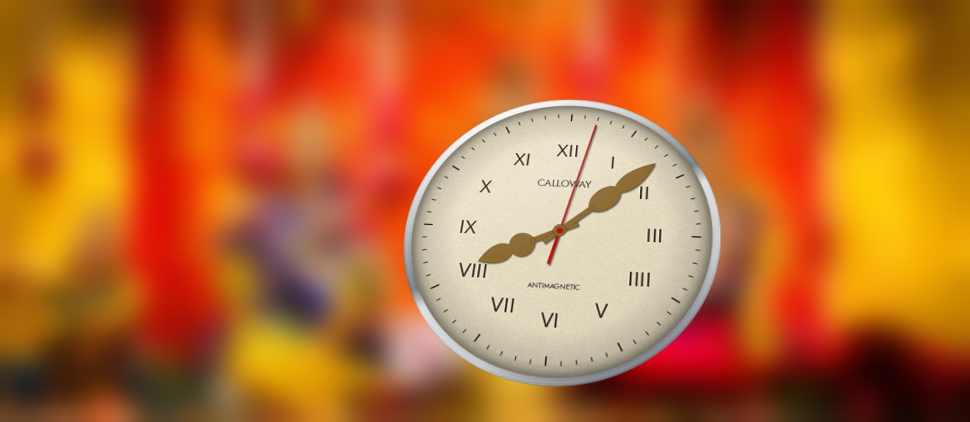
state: 8:08:02
